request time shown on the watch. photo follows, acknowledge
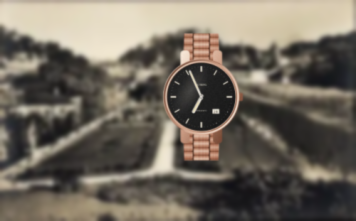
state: 6:56
